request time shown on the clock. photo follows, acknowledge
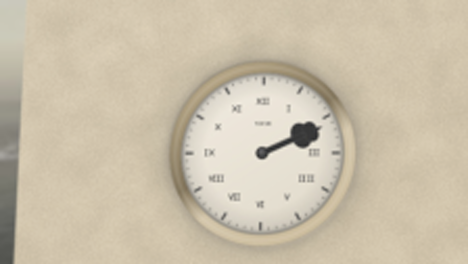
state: 2:11
